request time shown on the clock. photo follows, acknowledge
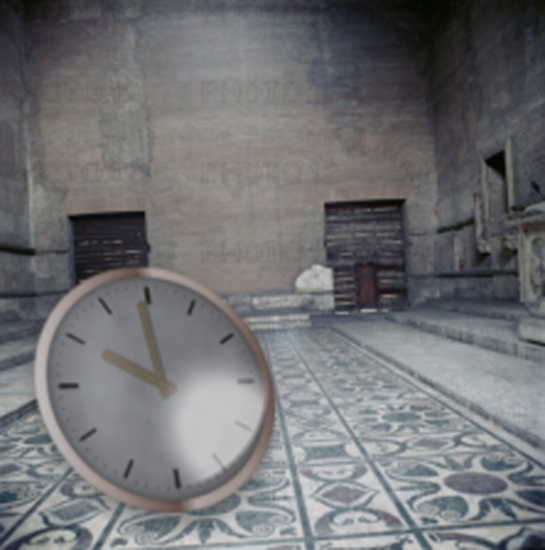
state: 9:59
